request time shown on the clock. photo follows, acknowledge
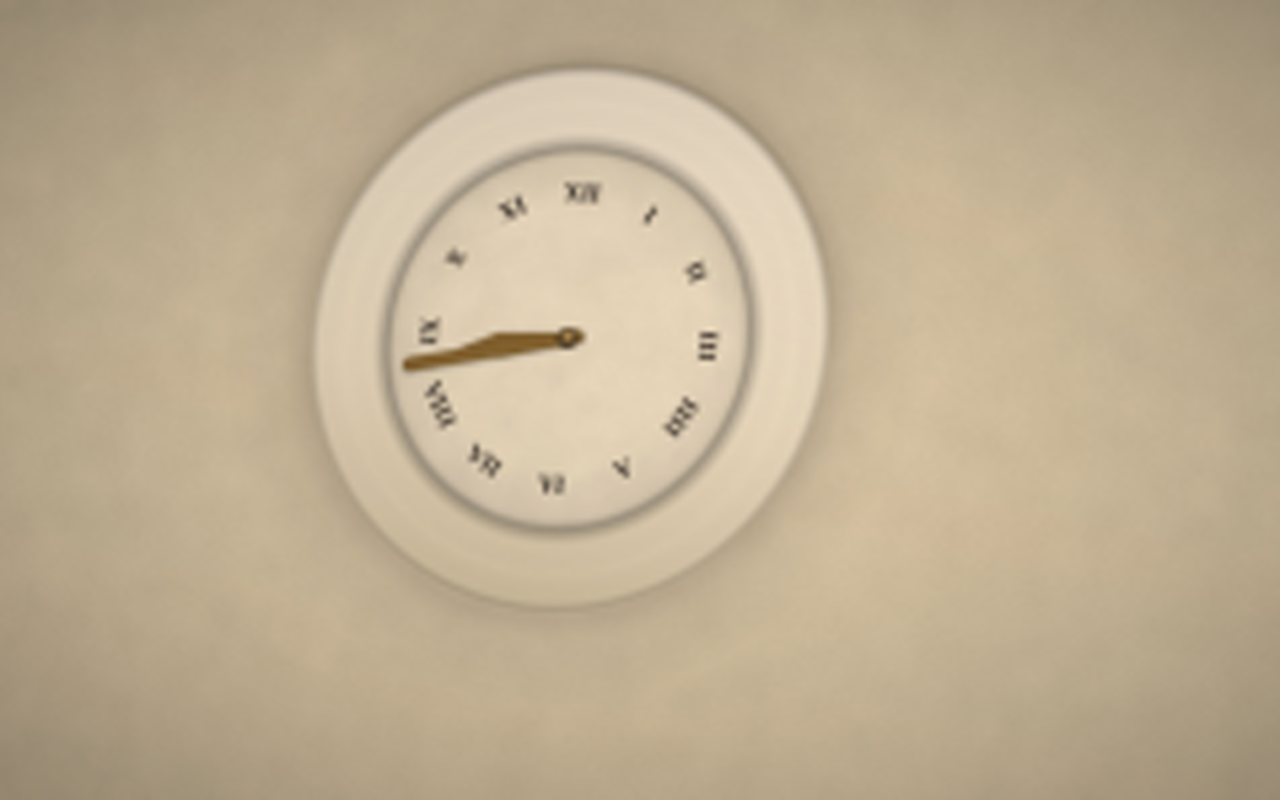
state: 8:43
